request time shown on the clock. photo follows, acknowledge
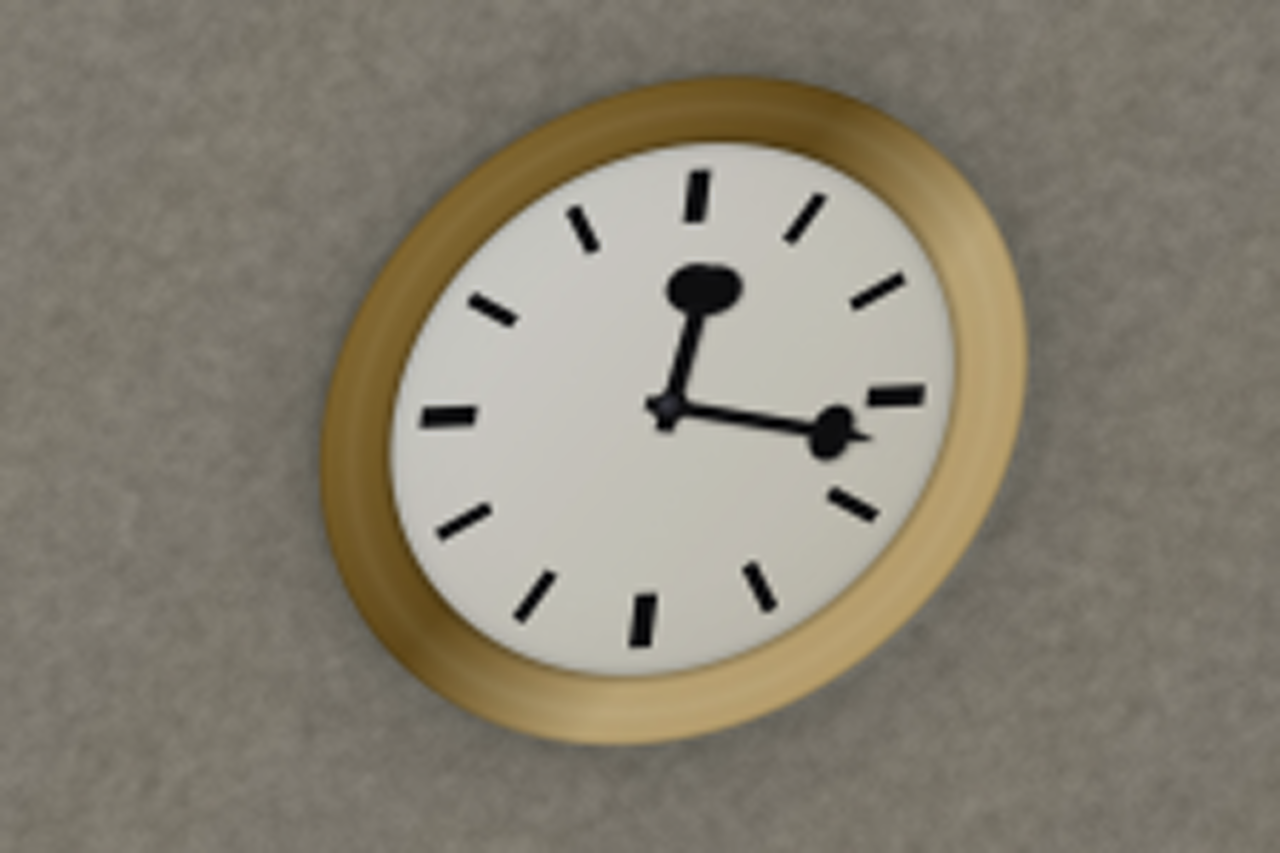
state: 12:17
